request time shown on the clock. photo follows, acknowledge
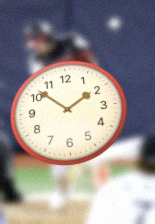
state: 1:52
